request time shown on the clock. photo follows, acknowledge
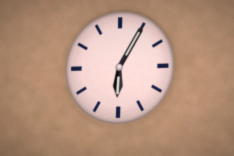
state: 6:05
